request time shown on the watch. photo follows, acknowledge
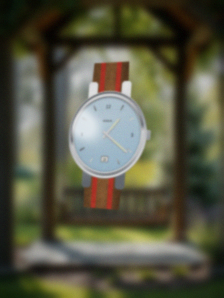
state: 1:21
